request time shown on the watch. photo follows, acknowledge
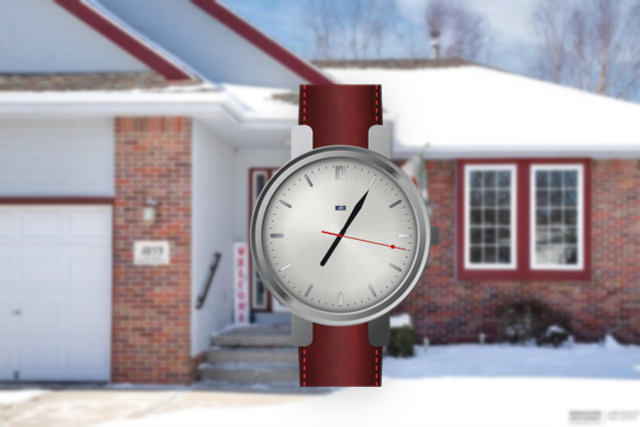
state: 7:05:17
